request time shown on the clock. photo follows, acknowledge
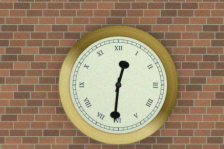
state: 12:31
